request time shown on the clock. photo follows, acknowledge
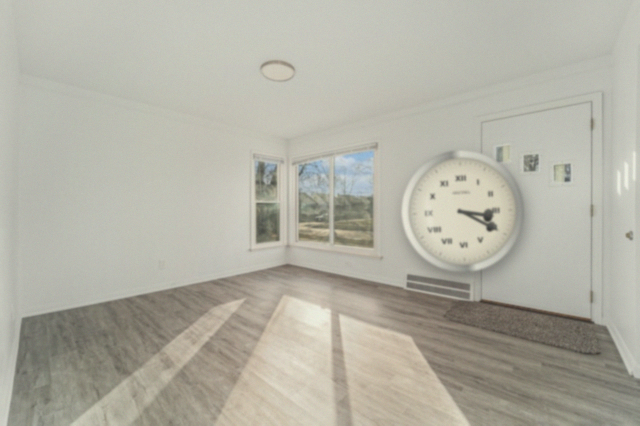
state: 3:20
